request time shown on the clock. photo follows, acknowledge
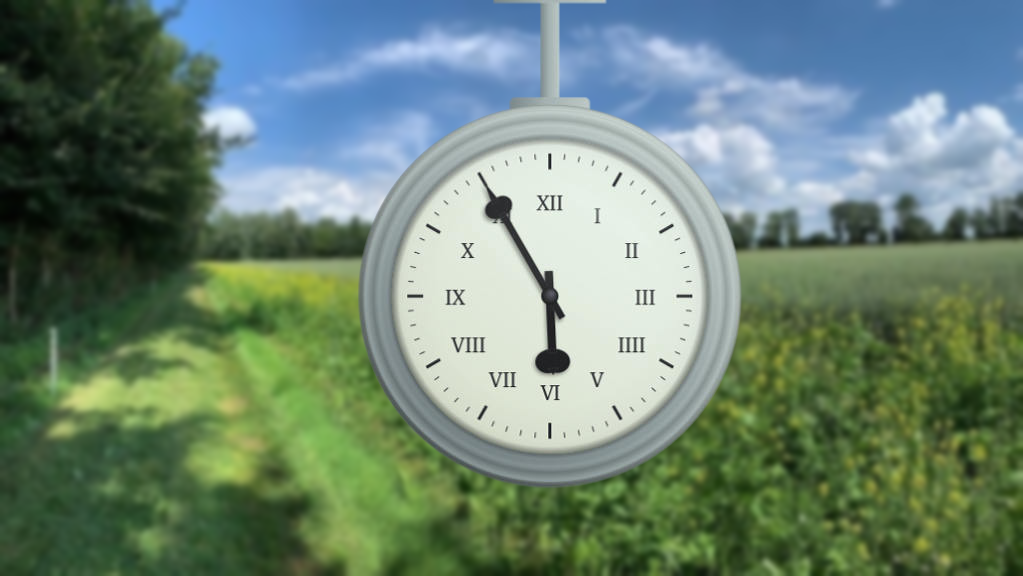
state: 5:55
